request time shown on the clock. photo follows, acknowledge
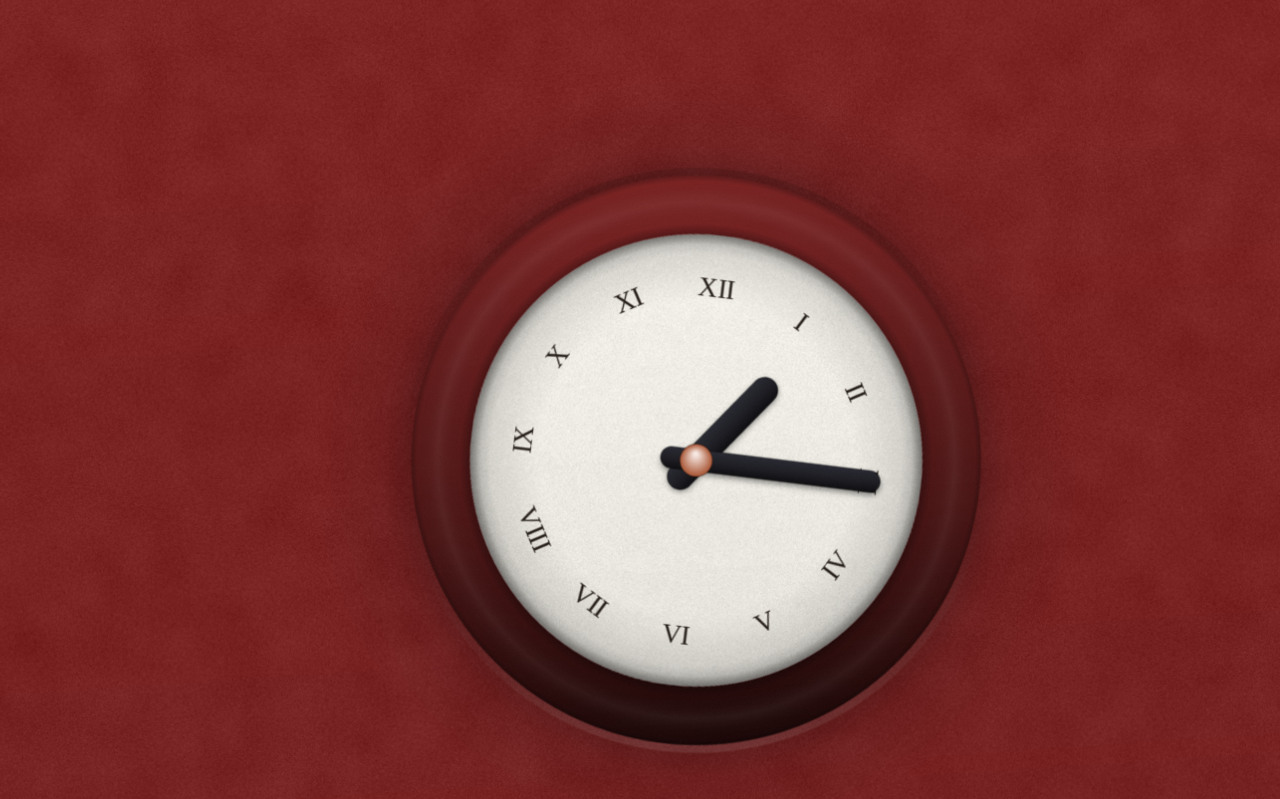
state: 1:15
